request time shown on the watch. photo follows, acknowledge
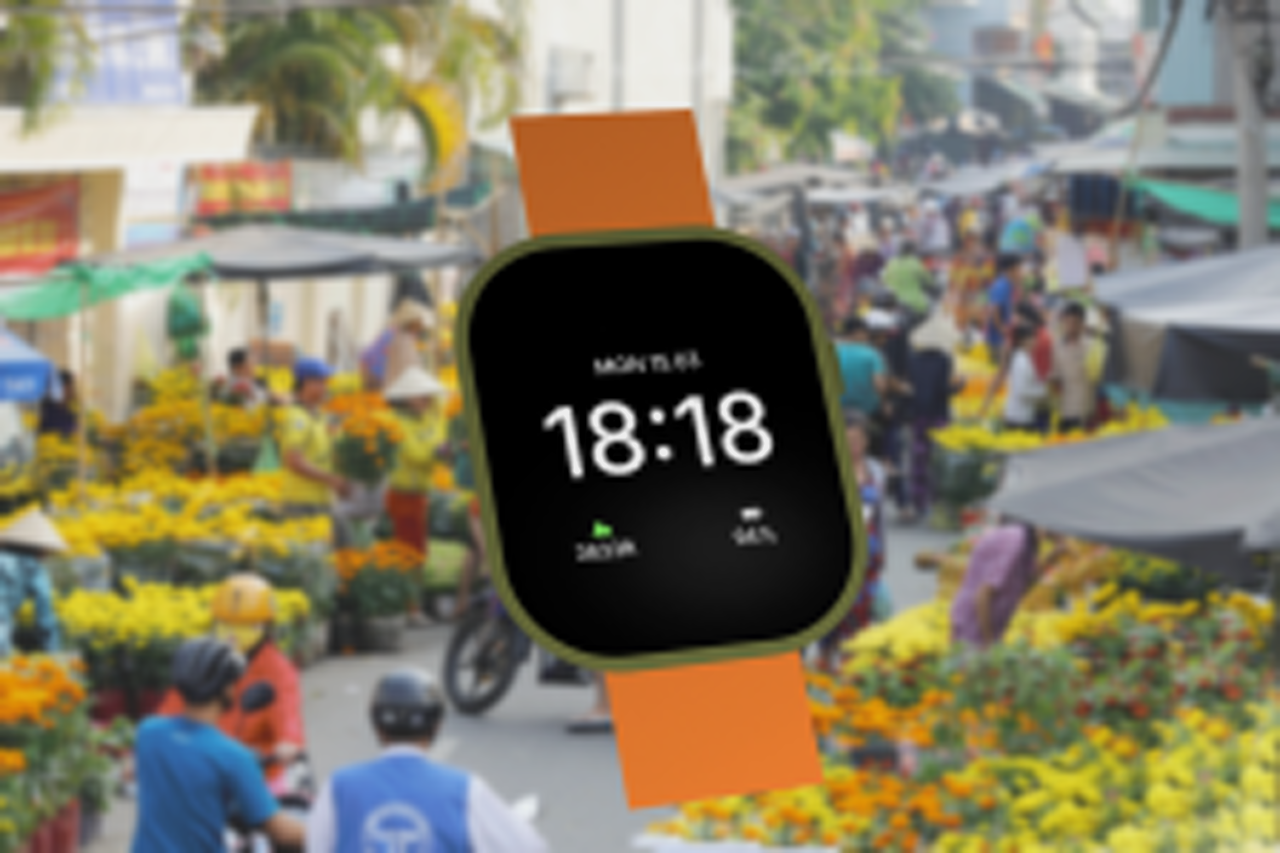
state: 18:18
